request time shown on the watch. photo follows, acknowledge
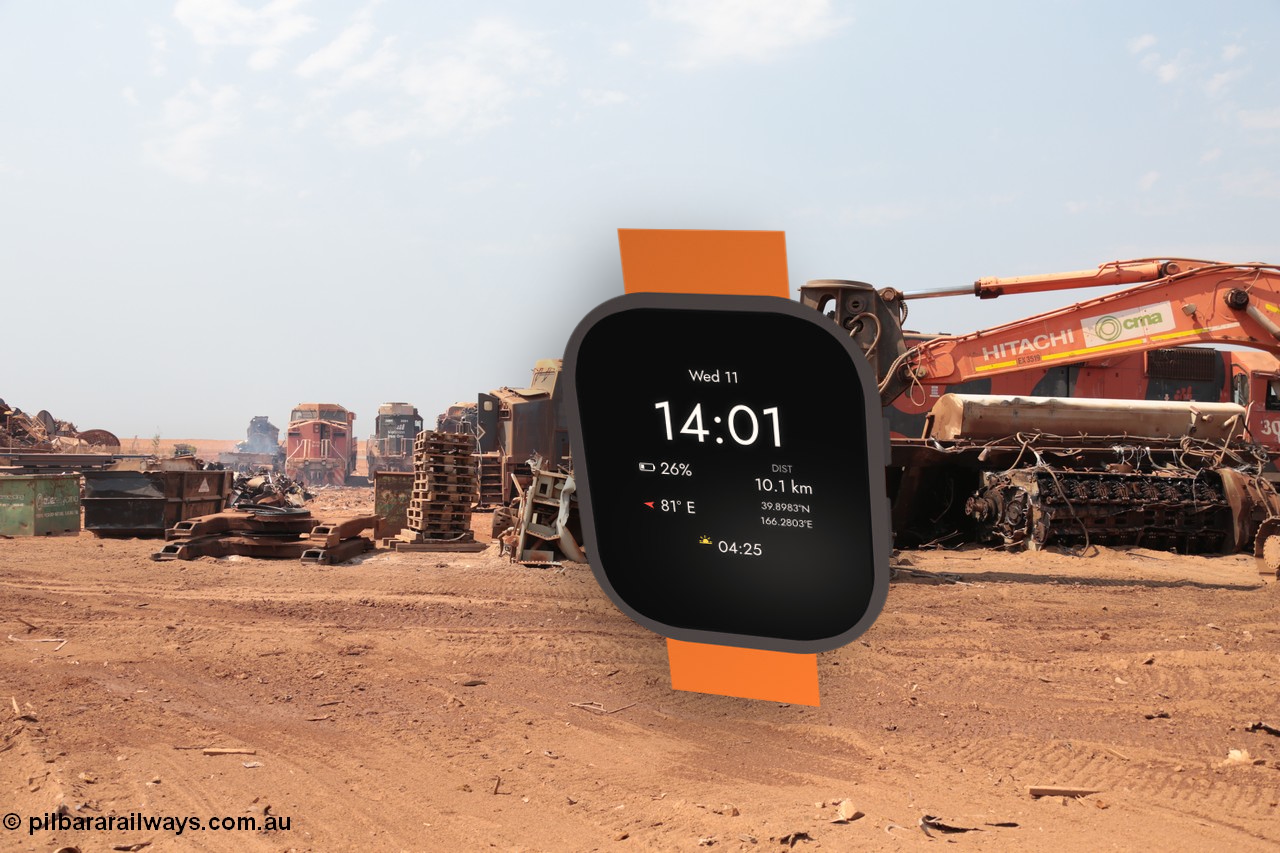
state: 14:01
